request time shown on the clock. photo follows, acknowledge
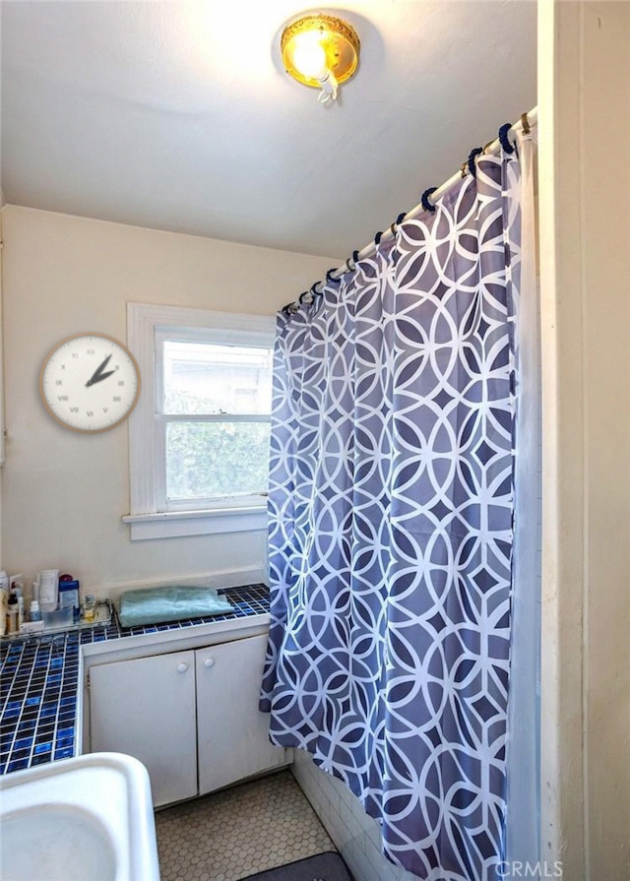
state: 2:06
